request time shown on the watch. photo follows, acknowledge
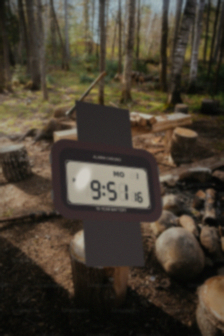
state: 9:51
